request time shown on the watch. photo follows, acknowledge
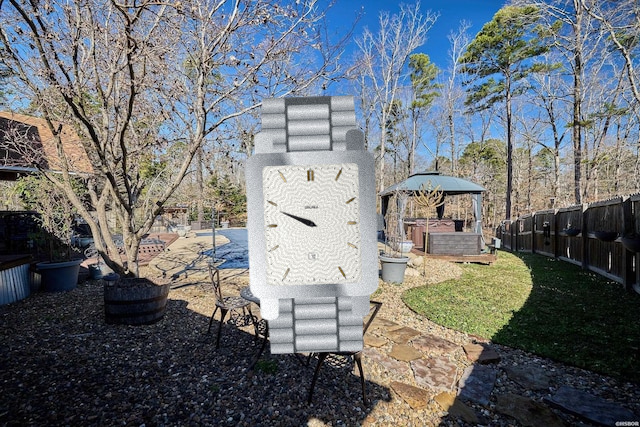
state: 9:49
